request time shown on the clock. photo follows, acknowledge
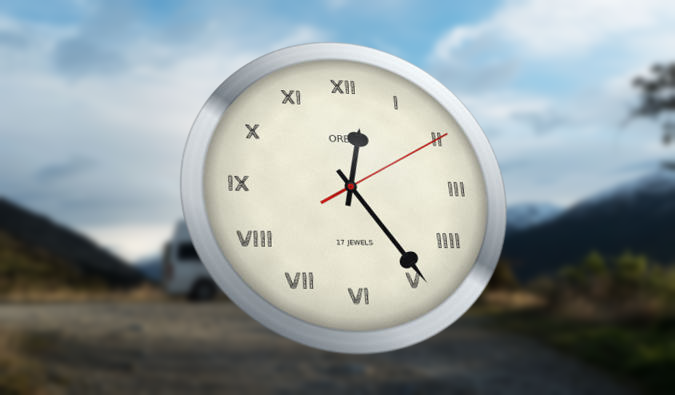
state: 12:24:10
